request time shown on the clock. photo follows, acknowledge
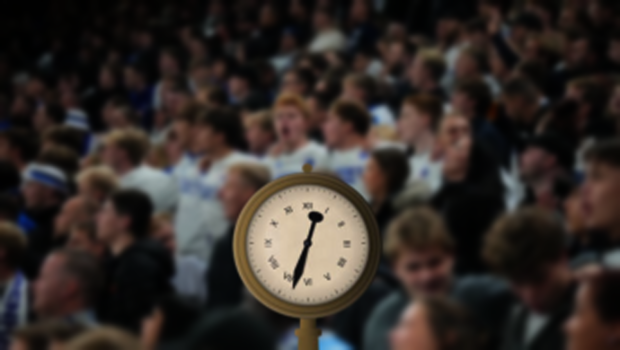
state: 12:33
